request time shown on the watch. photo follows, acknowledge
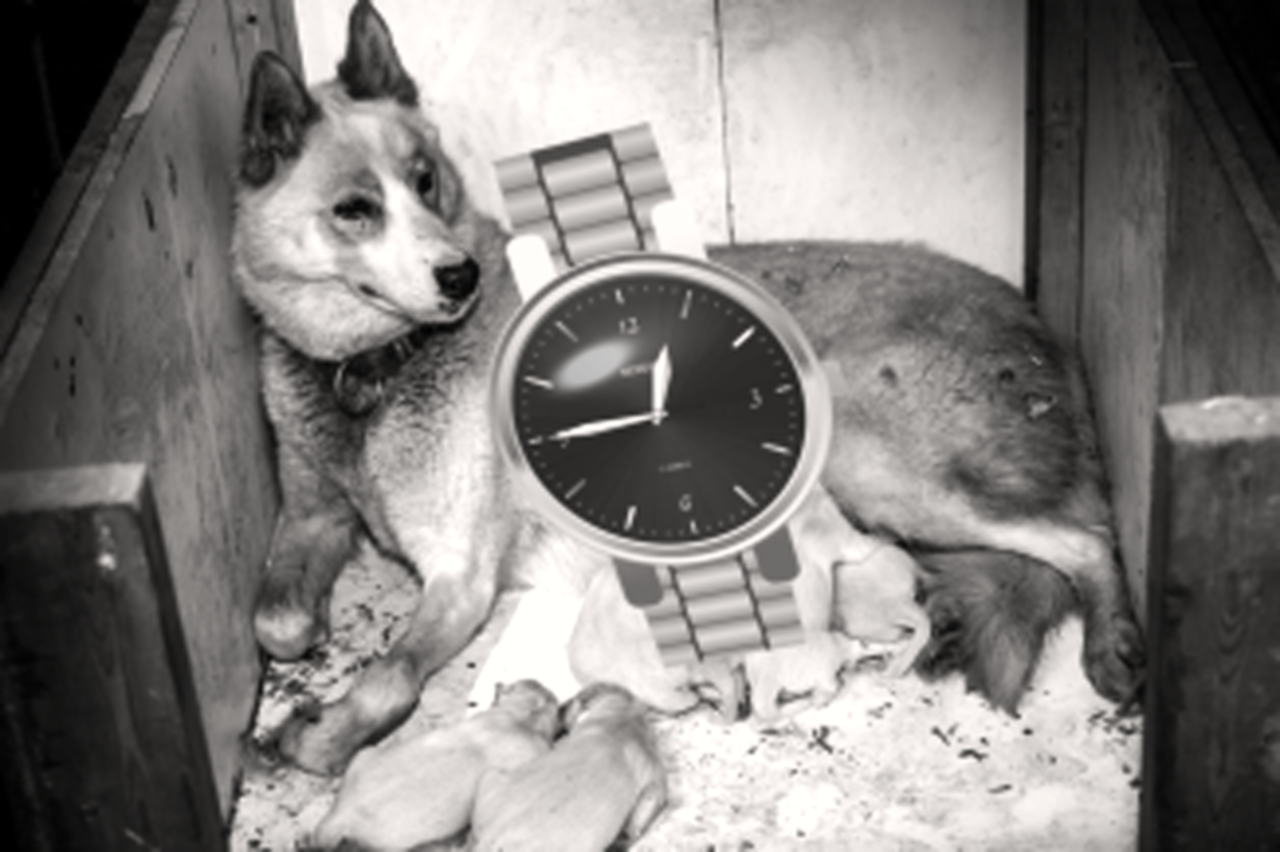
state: 12:45
